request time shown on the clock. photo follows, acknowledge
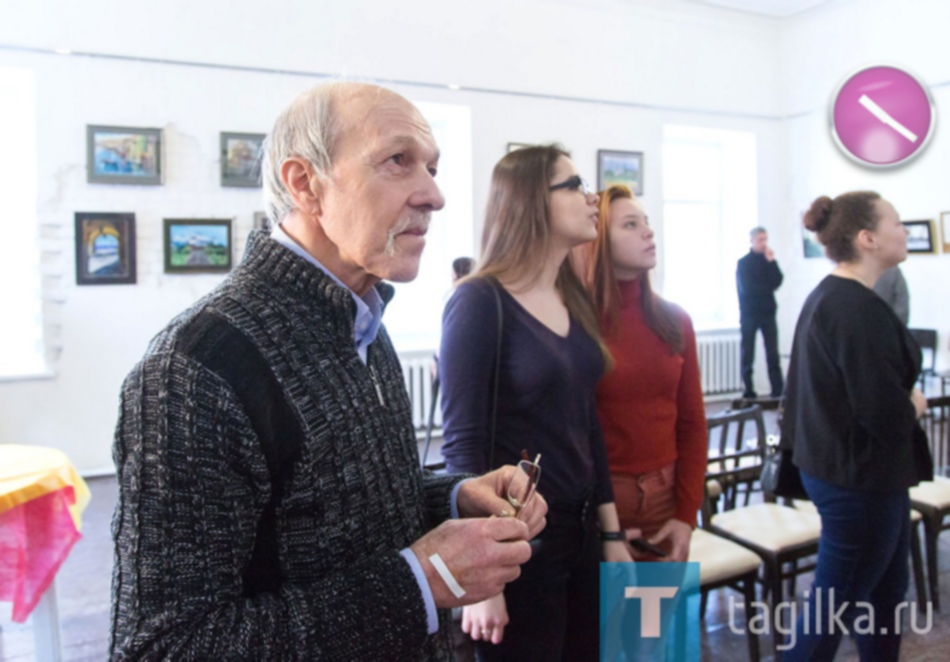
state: 10:21
